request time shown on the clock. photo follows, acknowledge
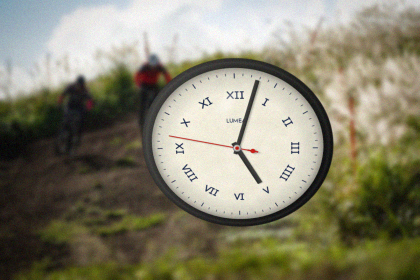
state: 5:02:47
